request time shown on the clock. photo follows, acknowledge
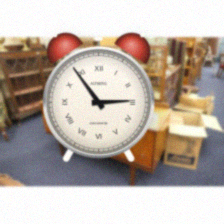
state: 2:54
